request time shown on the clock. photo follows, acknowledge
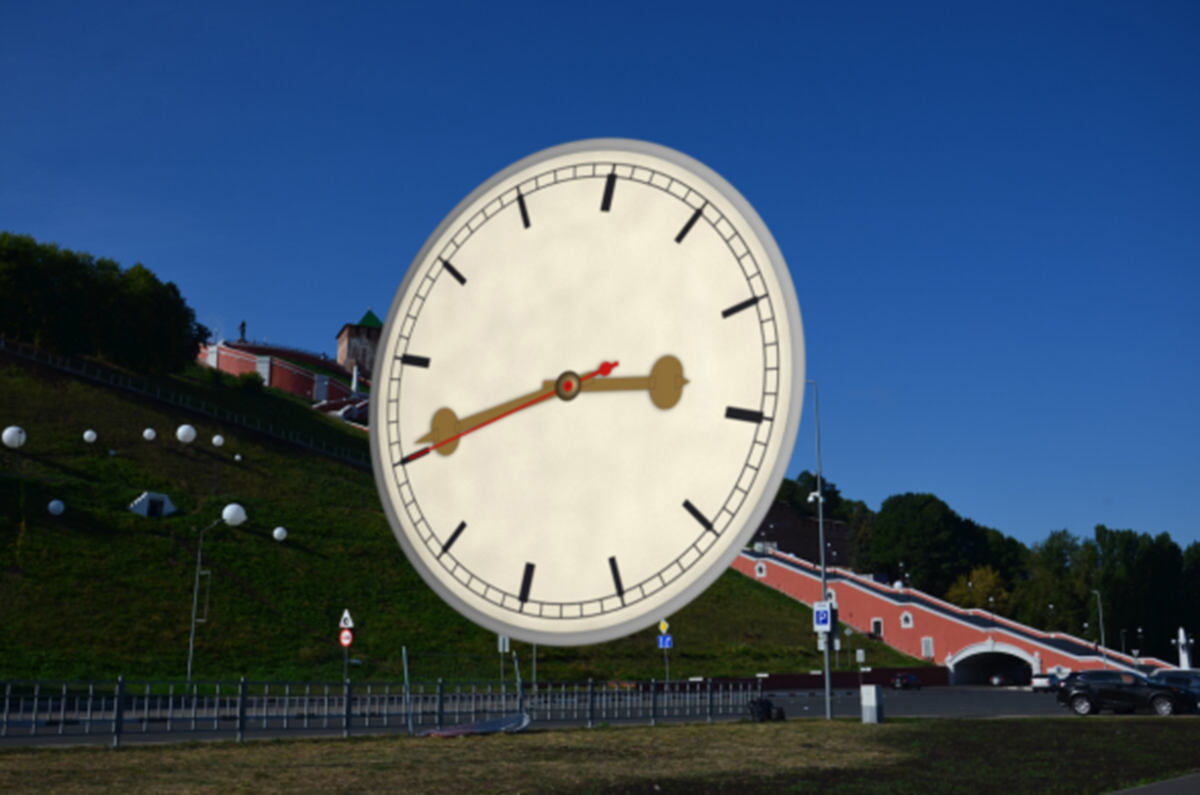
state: 2:40:40
